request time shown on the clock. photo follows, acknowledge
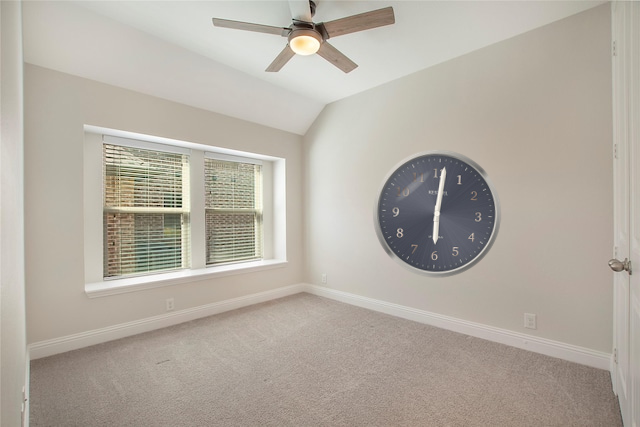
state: 6:01
